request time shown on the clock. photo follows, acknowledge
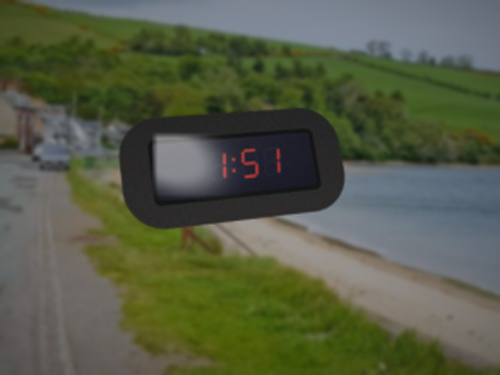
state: 1:51
